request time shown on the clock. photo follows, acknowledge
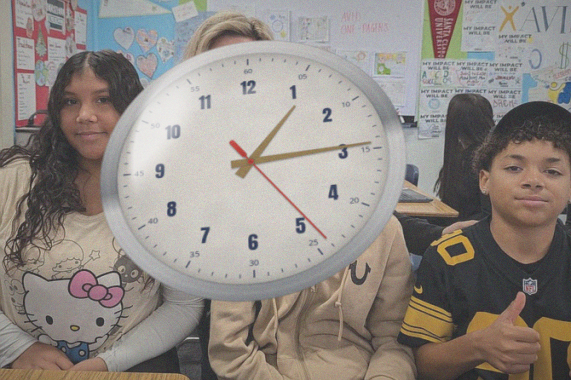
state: 1:14:24
